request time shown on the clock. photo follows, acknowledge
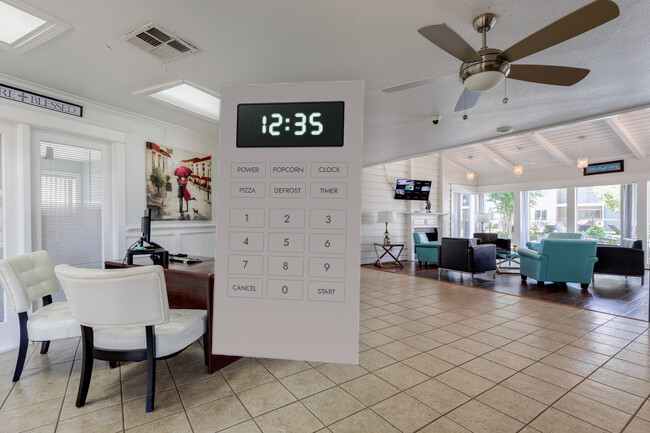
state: 12:35
